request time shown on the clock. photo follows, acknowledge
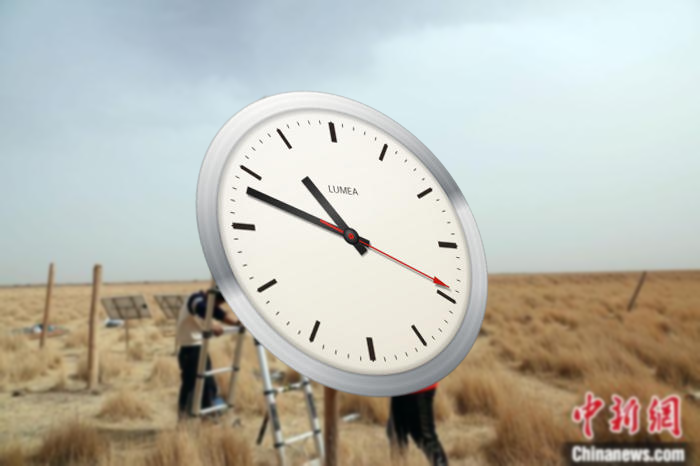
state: 10:48:19
